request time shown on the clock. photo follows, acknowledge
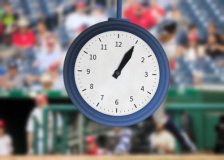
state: 1:05
